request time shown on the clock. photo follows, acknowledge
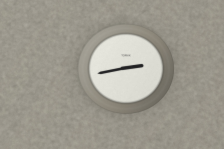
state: 2:43
